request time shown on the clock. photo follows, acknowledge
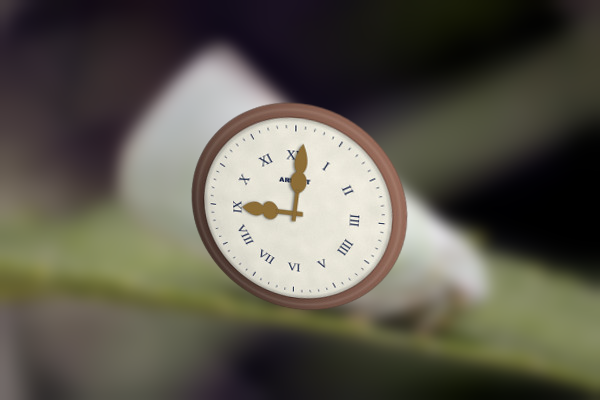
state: 9:01
